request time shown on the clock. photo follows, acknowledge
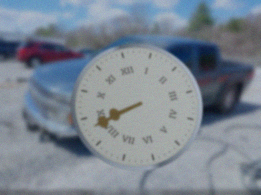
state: 8:43
